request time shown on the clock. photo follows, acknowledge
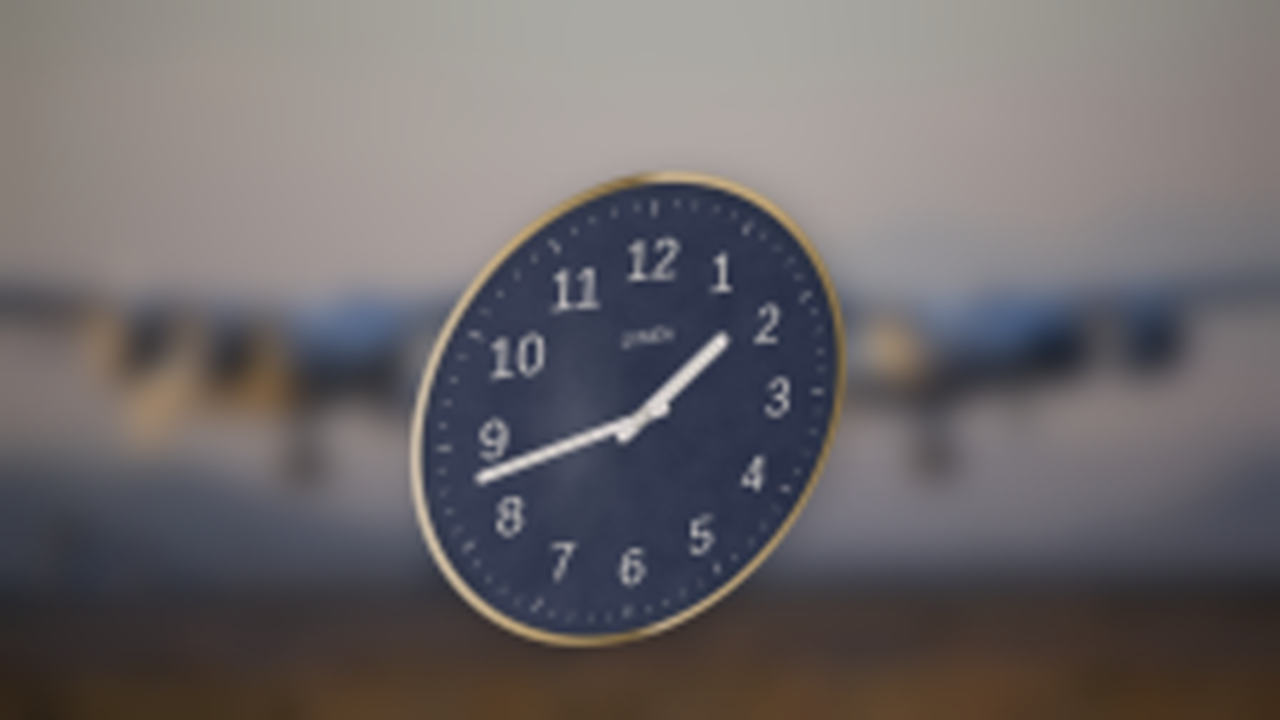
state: 1:43
